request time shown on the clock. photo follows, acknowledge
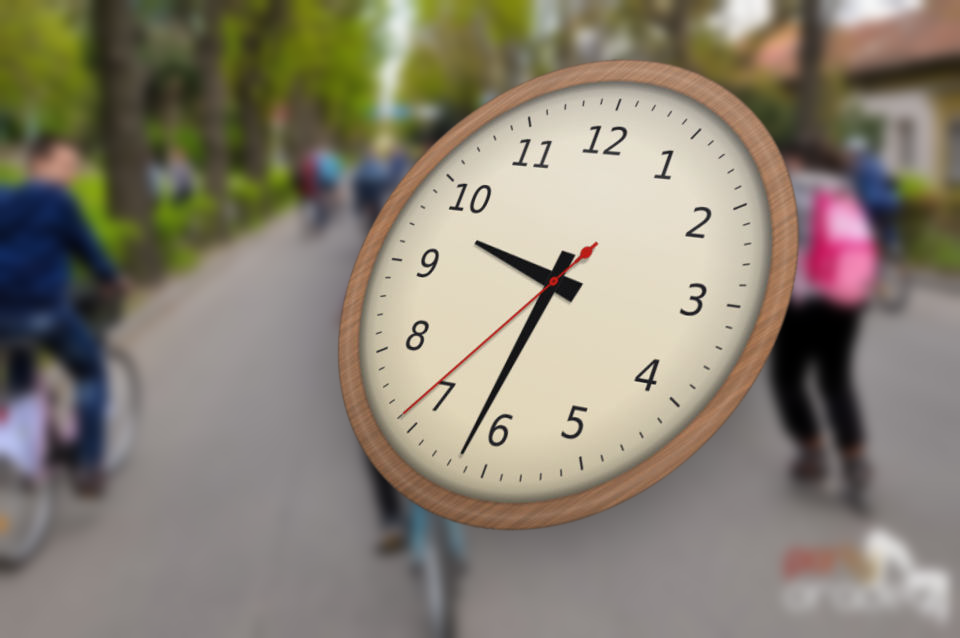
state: 9:31:36
